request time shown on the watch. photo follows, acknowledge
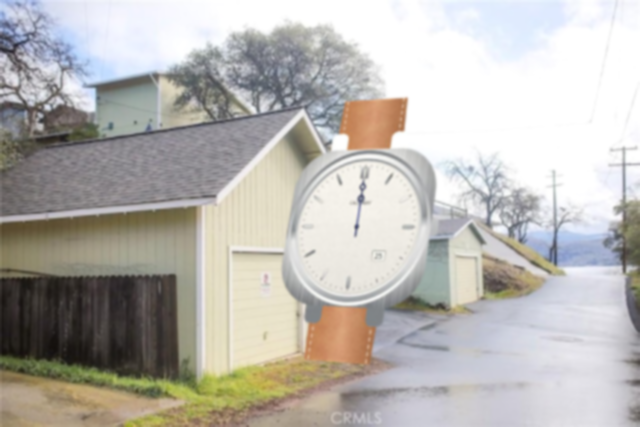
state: 12:00
